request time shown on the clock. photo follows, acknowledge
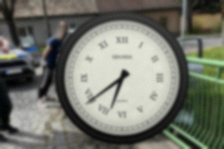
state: 6:39
